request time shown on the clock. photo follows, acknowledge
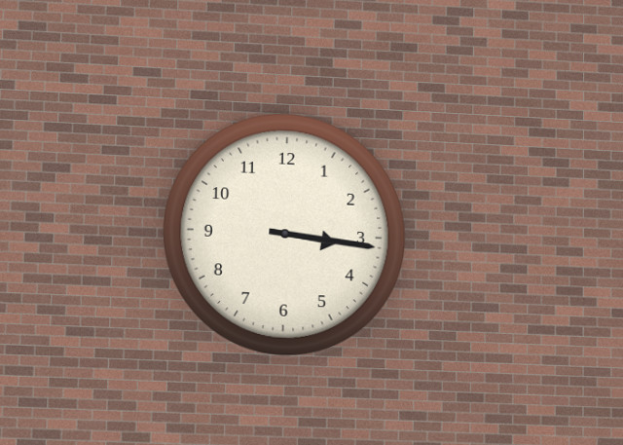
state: 3:16
